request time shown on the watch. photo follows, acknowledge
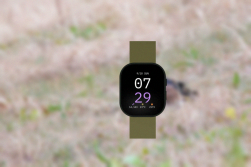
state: 7:29
